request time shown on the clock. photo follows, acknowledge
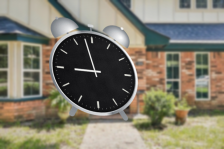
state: 8:58
